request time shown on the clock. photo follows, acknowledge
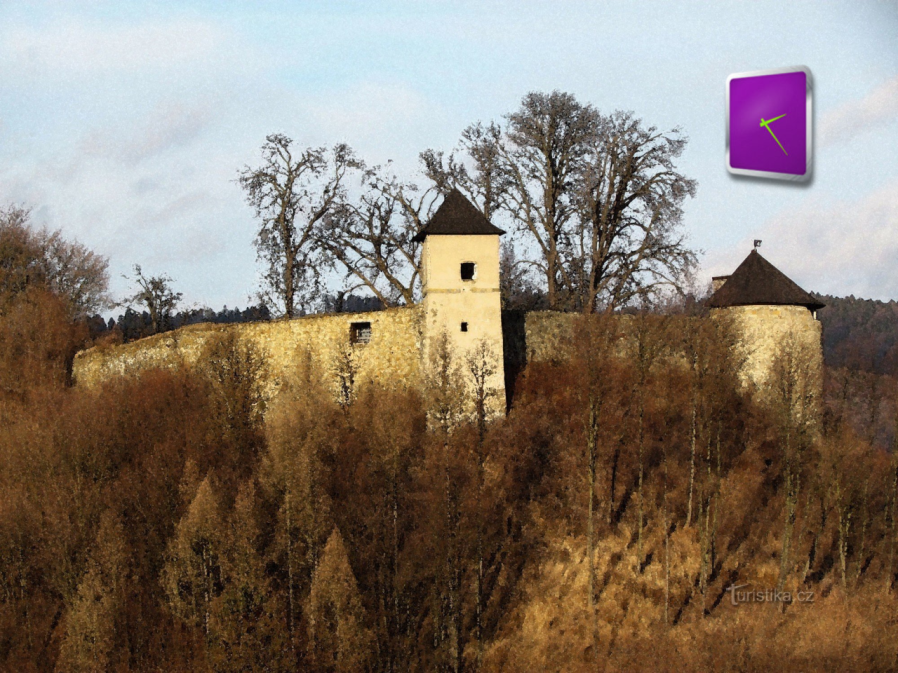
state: 2:23
